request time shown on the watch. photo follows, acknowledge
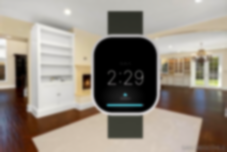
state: 2:29
